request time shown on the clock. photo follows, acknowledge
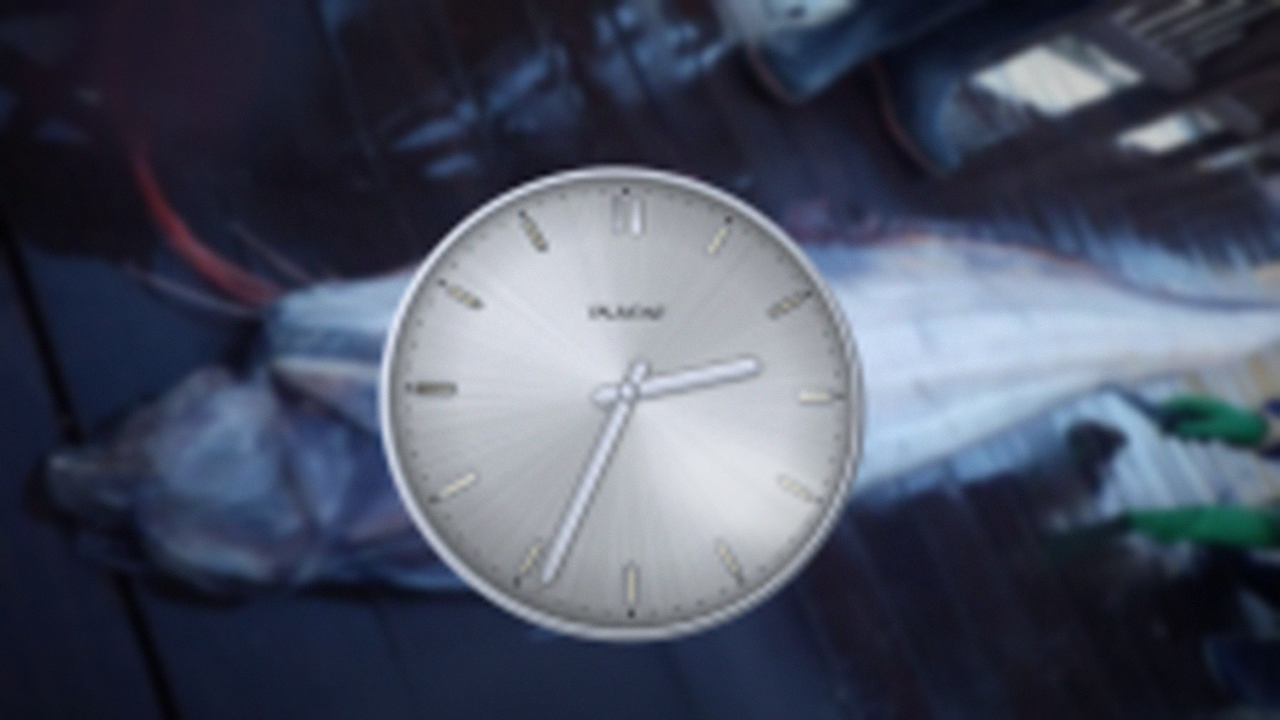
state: 2:34
